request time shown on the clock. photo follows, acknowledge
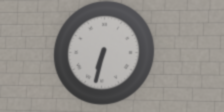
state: 6:32
